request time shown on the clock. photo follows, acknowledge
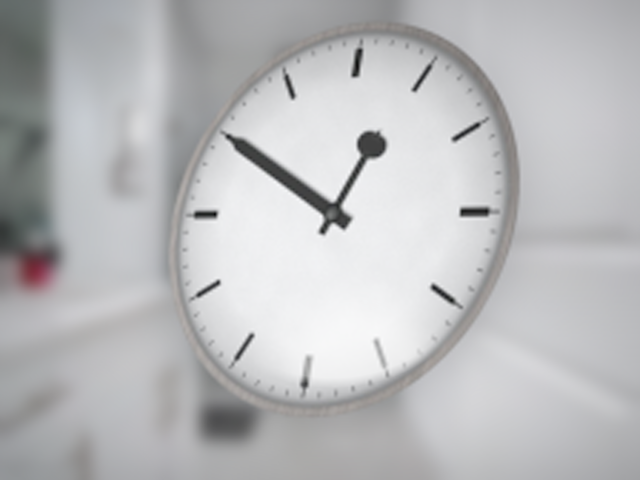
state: 12:50
